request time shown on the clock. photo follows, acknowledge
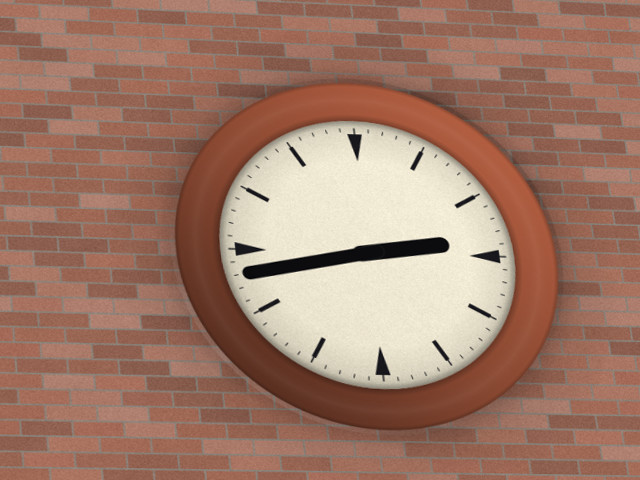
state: 2:43
